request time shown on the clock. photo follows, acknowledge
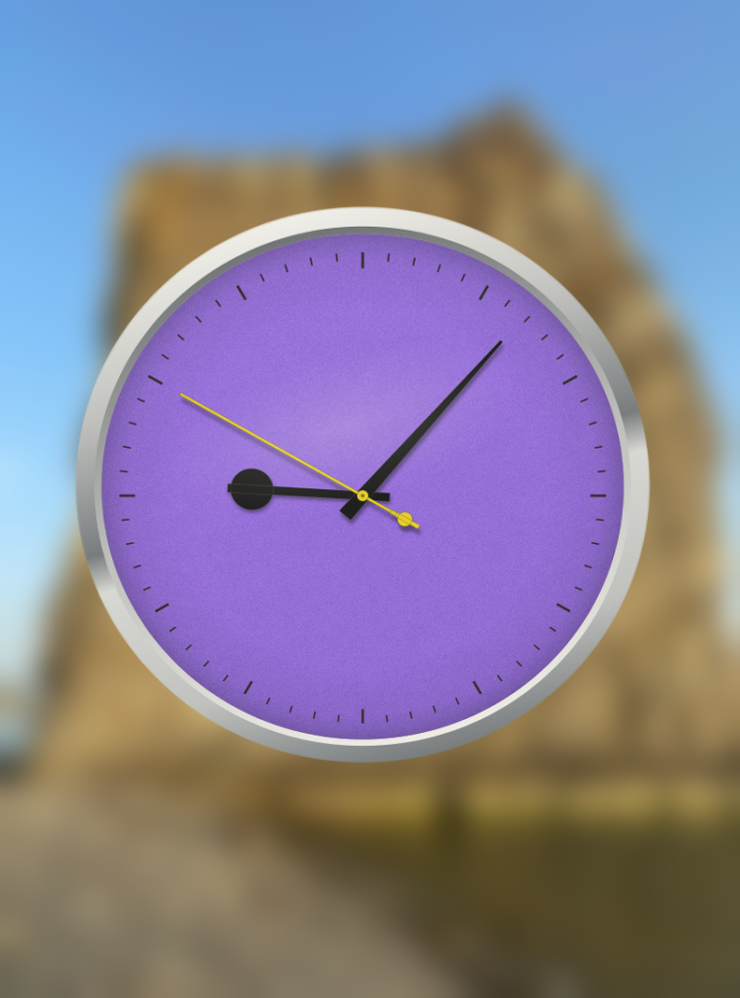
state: 9:06:50
